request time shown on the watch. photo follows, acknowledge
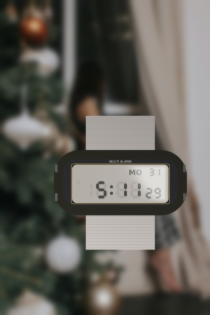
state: 5:11:29
